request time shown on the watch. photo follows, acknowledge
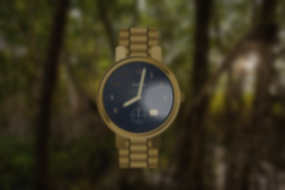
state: 8:02
